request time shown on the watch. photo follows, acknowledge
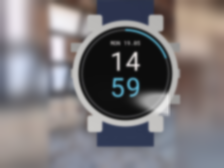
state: 14:59
